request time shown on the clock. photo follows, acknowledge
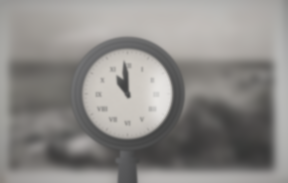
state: 10:59
